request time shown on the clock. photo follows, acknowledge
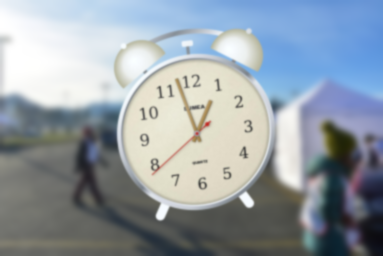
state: 12:57:39
